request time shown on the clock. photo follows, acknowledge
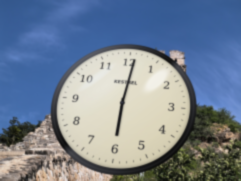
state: 6:01
